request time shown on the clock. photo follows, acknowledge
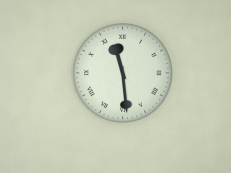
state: 11:29
